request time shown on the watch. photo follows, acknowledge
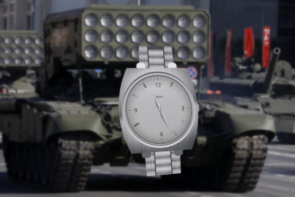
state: 11:26
